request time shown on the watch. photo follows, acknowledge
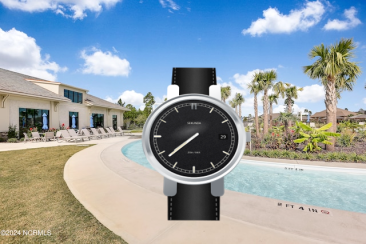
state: 7:38
